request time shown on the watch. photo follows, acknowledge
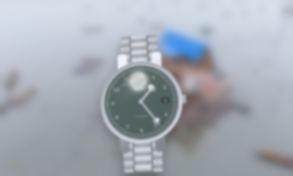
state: 1:24
